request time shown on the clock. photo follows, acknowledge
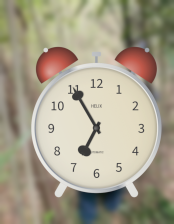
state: 6:55
